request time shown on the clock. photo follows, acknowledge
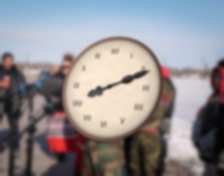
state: 8:11
